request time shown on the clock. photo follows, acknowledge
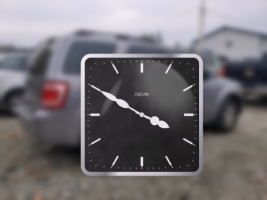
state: 3:50
